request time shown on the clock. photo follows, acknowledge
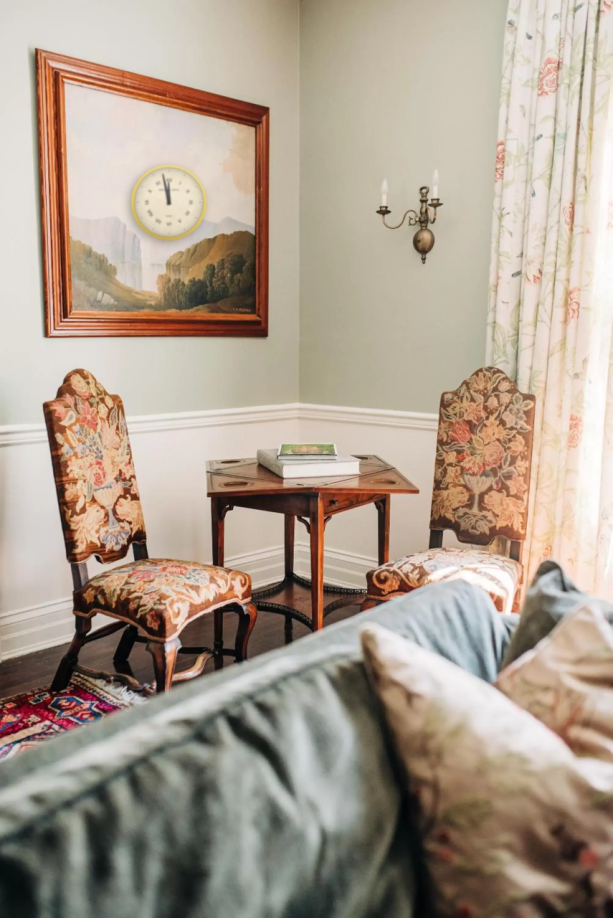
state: 11:58
